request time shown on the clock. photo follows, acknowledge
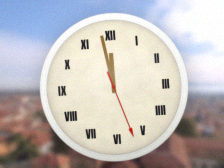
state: 11:58:27
